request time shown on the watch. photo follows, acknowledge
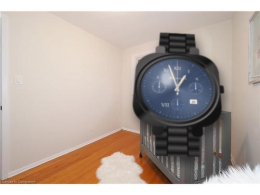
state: 12:57
